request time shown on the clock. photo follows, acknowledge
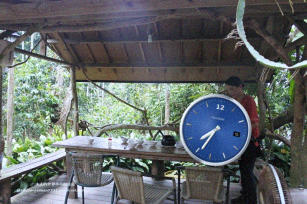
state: 7:34
